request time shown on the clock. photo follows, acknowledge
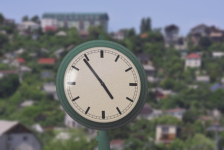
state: 4:54
